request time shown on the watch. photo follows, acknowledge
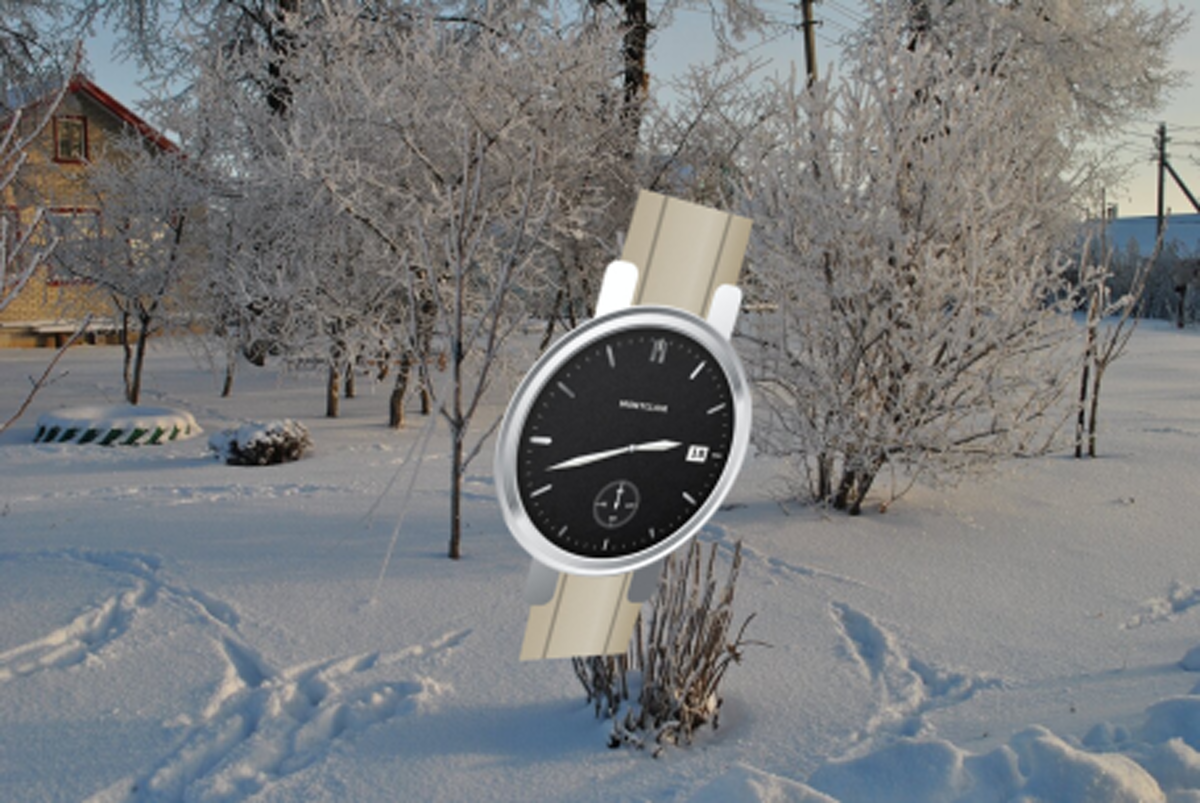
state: 2:42
